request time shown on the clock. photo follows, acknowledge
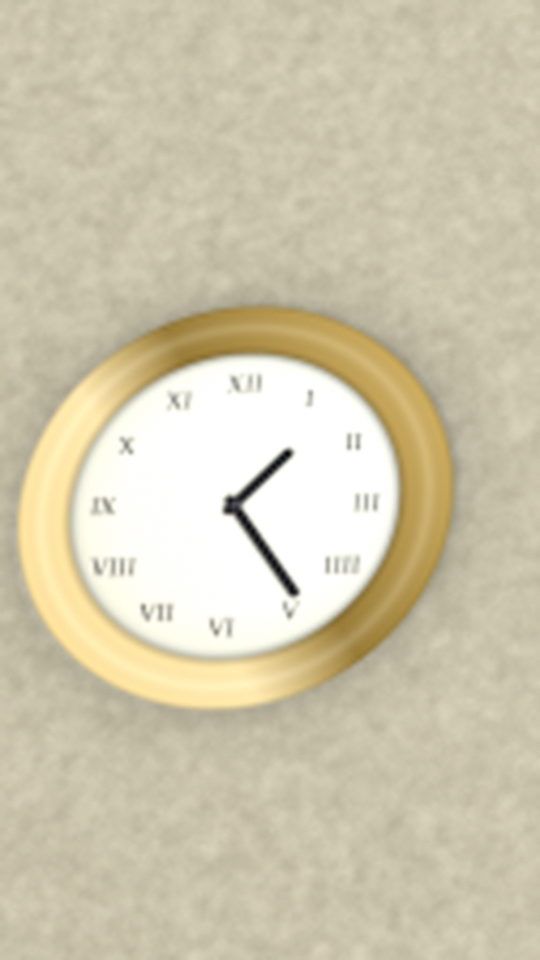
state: 1:24
